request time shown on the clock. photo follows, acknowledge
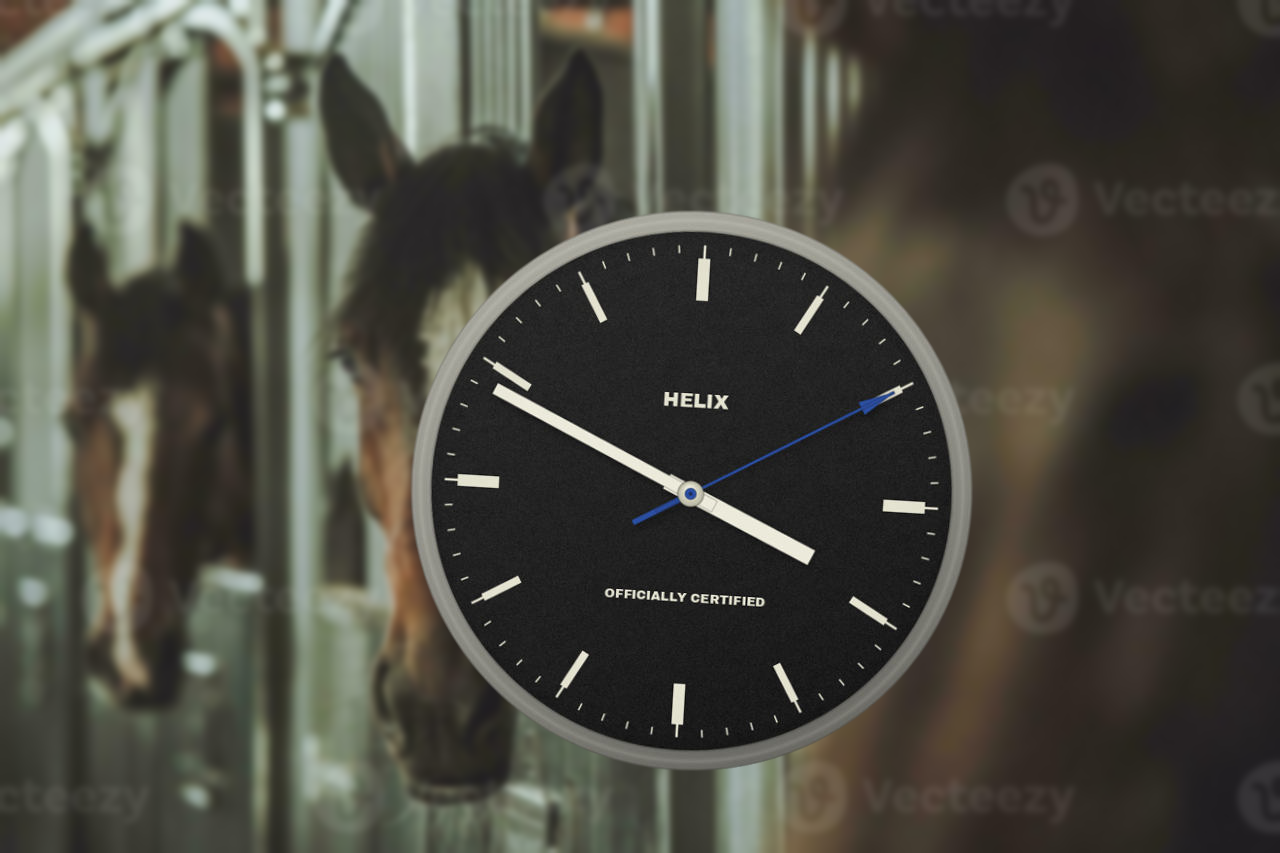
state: 3:49:10
